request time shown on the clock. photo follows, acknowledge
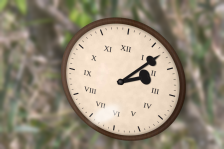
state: 2:07
